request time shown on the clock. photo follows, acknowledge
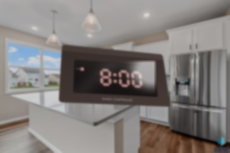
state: 8:00
